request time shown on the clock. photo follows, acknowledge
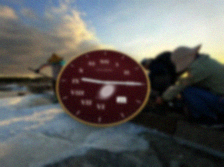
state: 9:15
